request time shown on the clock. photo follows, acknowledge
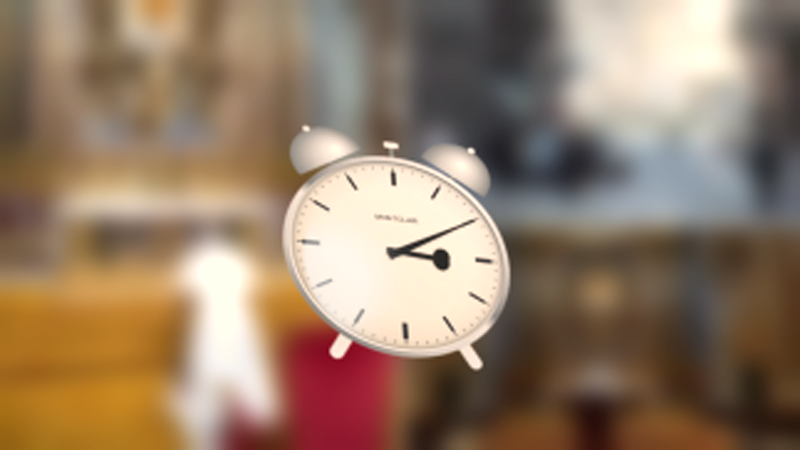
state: 3:10
